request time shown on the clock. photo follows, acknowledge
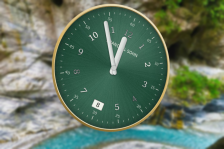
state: 11:54
